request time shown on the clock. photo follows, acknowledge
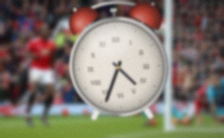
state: 4:34
